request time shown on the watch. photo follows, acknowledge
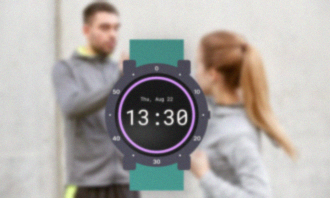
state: 13:30
